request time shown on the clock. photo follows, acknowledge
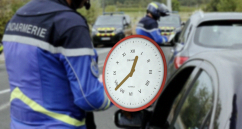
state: 12:38
